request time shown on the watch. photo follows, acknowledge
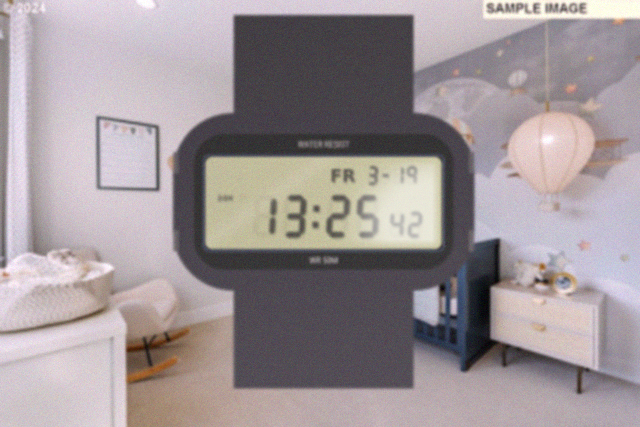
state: 13:25:42
